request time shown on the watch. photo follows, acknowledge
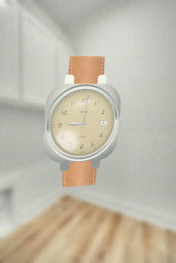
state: 9:01
